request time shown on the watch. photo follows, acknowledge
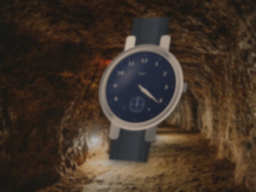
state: 4:21
